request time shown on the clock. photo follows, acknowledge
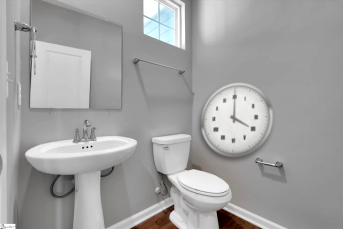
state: 4:00
